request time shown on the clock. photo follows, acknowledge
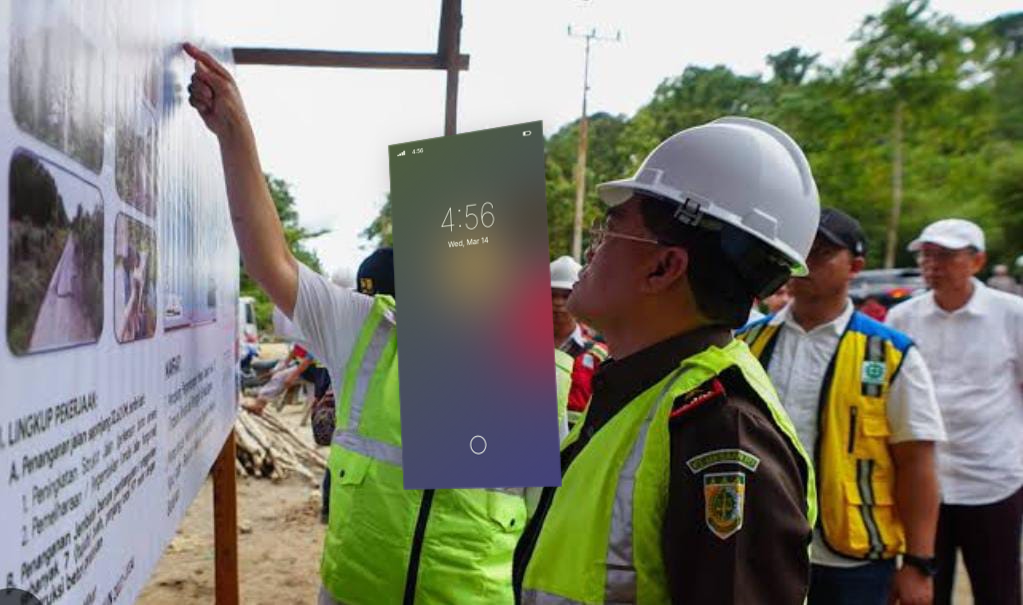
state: 4:56
